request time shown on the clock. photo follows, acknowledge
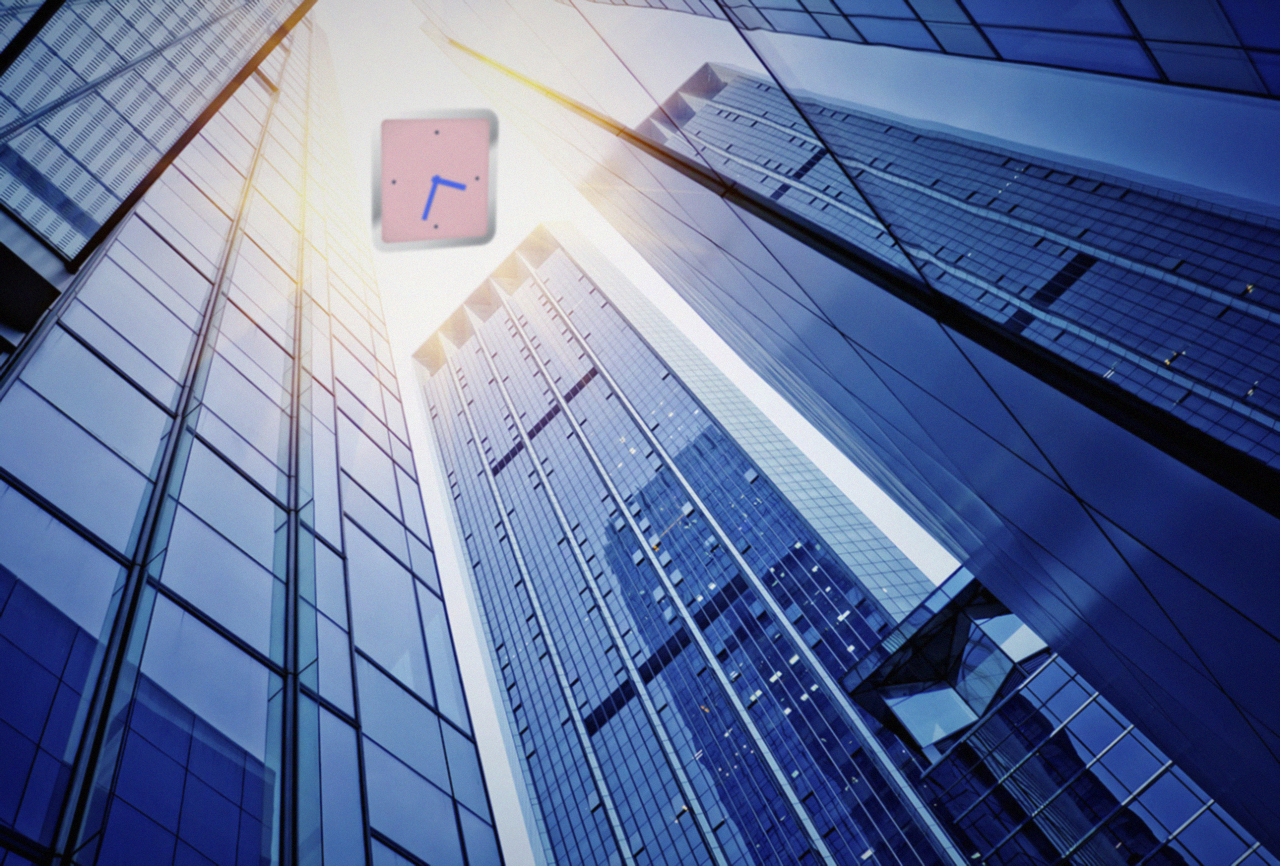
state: 3:33
